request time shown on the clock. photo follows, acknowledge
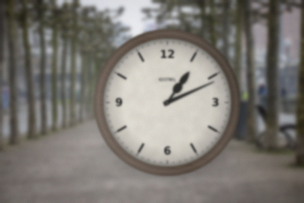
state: 1:11
